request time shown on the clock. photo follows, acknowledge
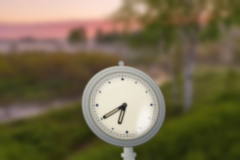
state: 6:40
